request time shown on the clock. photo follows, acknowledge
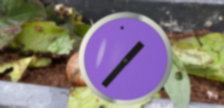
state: 1:38
